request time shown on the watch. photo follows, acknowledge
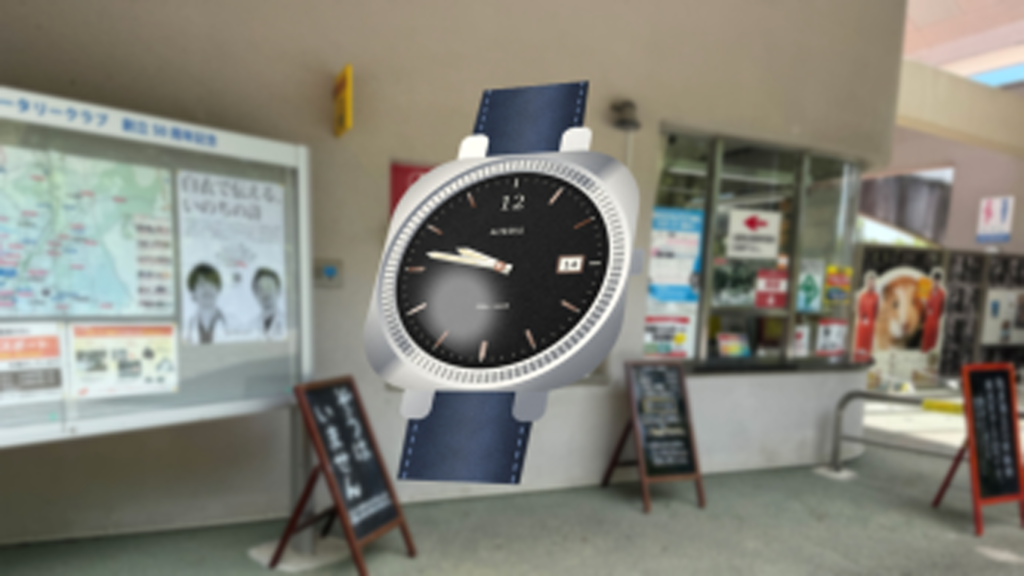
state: 9:47
